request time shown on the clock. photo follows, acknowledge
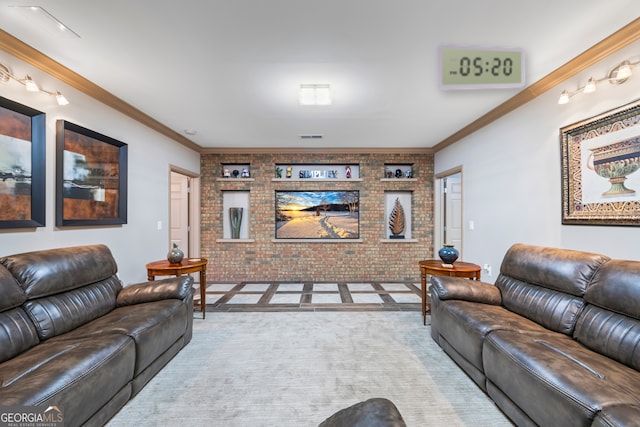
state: 5:20
